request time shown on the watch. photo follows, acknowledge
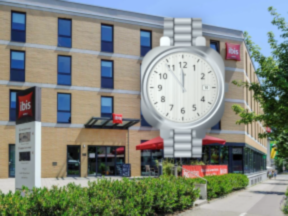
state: 11:54
